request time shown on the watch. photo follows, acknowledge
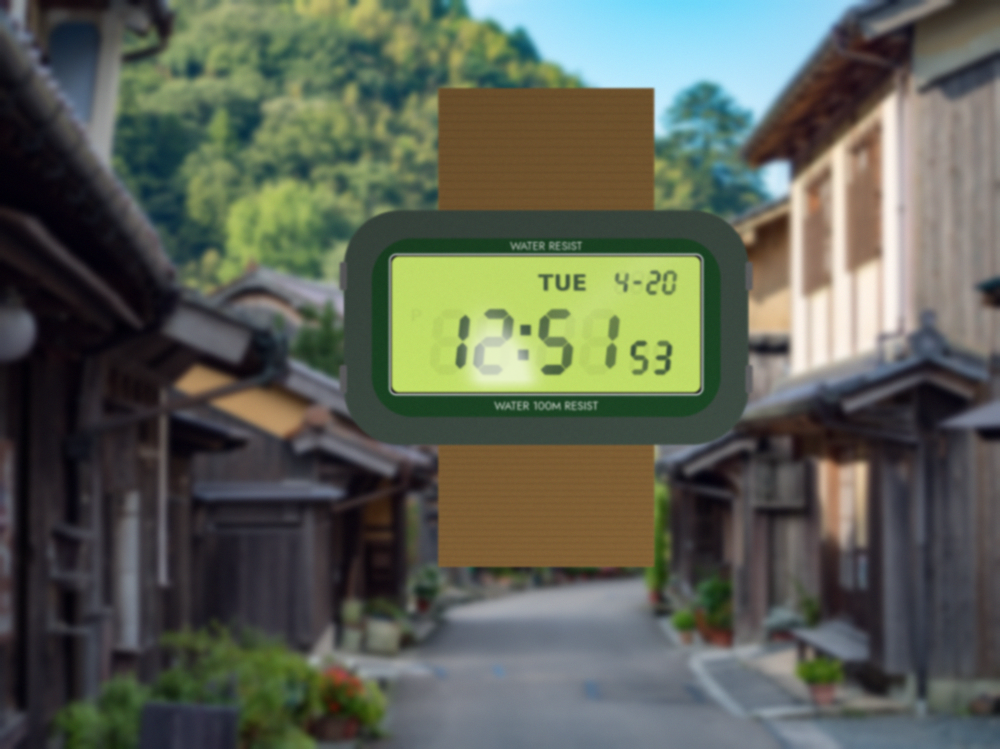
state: 12:51:53
